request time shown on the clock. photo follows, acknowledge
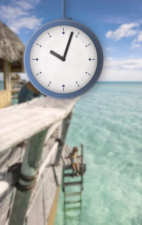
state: 10:03
